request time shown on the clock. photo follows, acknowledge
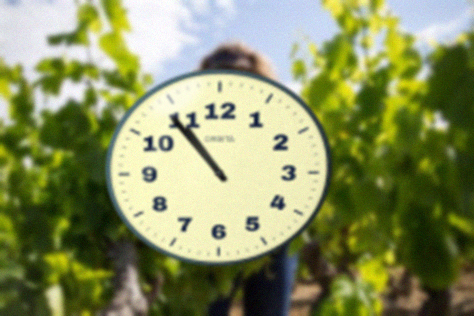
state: 10:54
